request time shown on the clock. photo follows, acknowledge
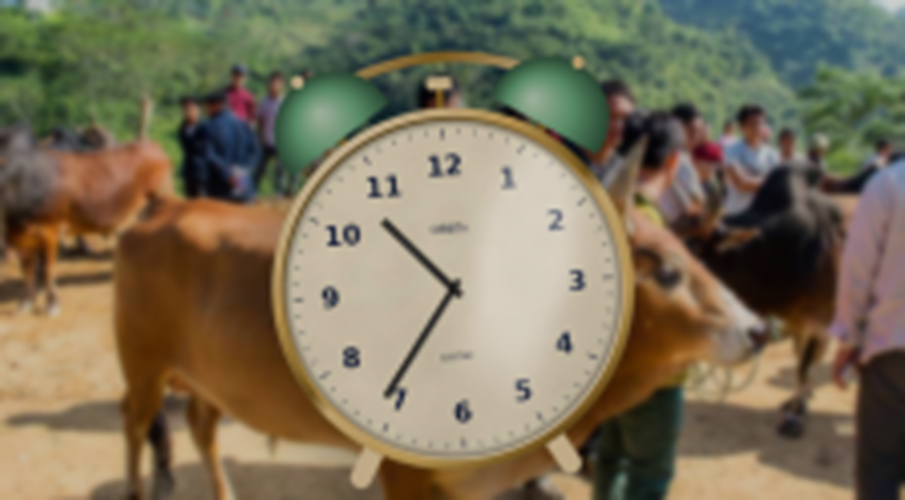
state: 10:36
